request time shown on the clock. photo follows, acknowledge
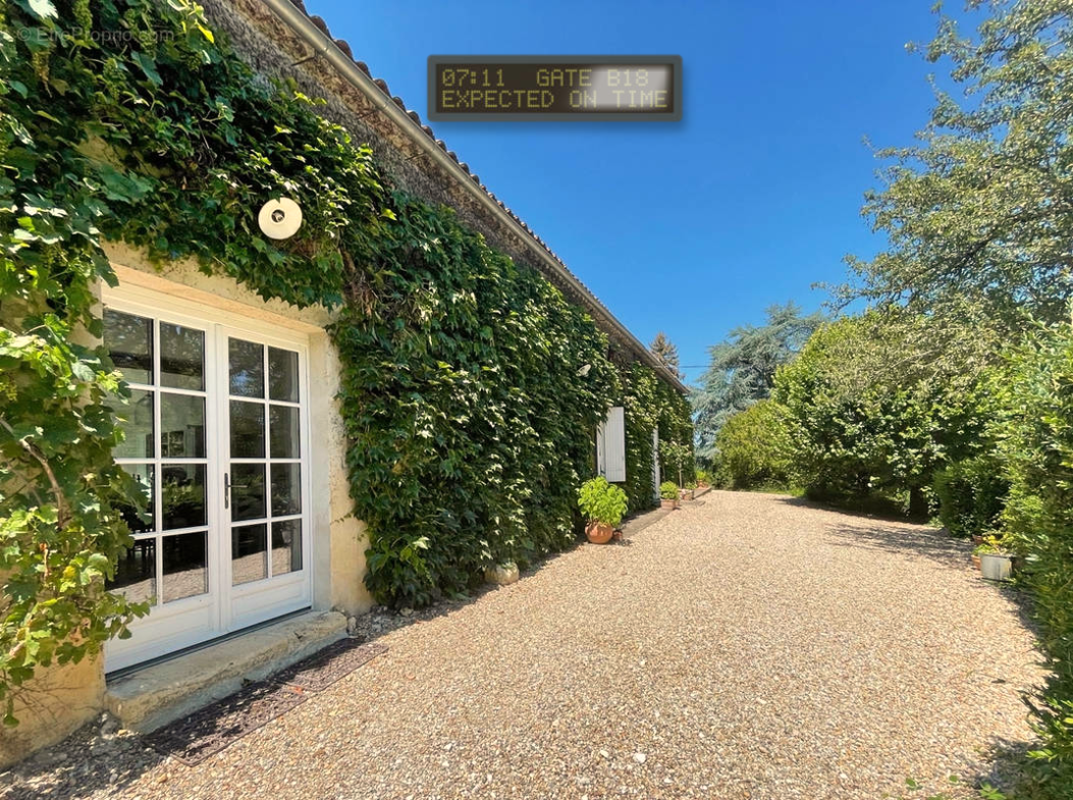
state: 7:11
